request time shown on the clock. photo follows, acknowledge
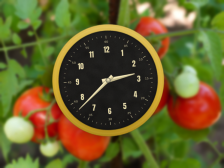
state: 2:38
